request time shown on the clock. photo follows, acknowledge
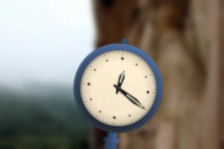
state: 12:20
